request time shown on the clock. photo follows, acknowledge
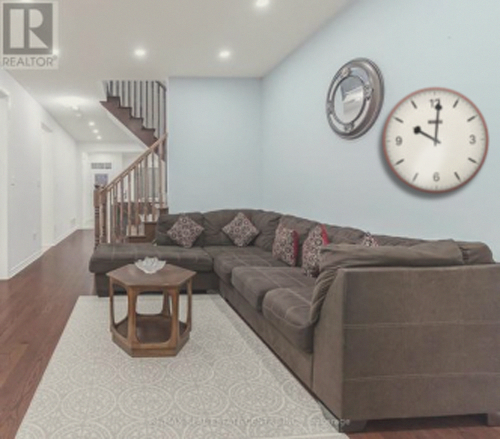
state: 10:01
